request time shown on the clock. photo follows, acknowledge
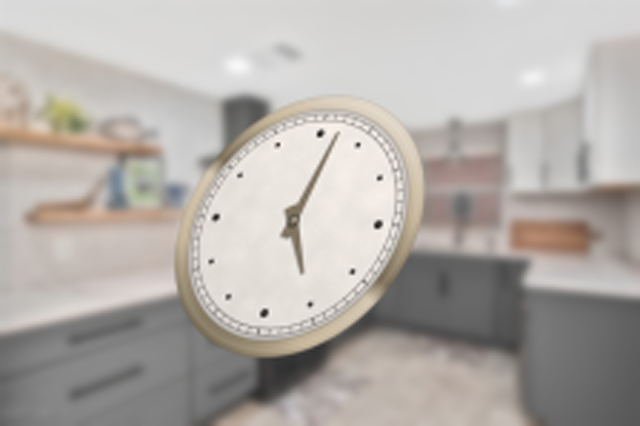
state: 5:02
